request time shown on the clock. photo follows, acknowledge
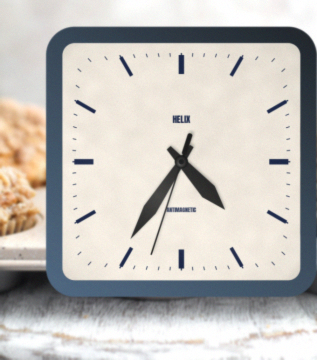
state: 4:35:33
